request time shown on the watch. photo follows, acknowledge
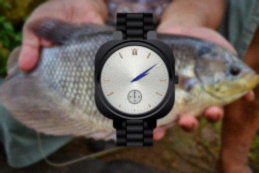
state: 2:09
